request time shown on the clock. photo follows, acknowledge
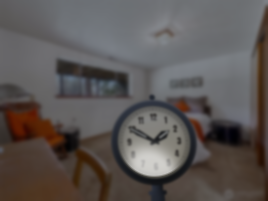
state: 1:50
